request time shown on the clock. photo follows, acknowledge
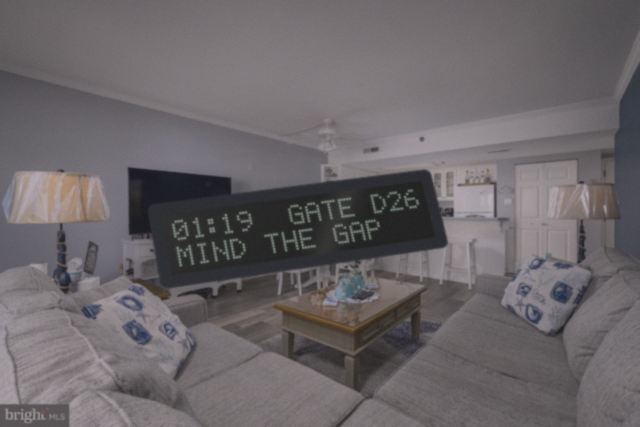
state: 1:19
